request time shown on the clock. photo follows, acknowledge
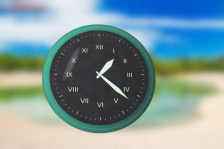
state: 1:22
